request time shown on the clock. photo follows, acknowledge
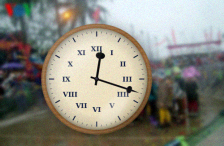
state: 12:18
